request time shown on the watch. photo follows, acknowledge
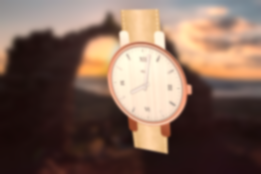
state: 8:02
